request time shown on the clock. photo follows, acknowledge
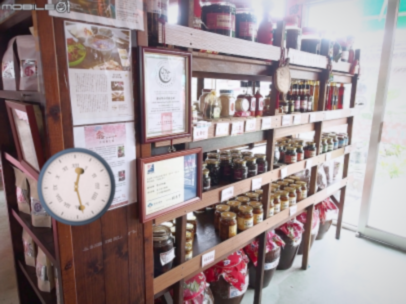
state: 12:28
